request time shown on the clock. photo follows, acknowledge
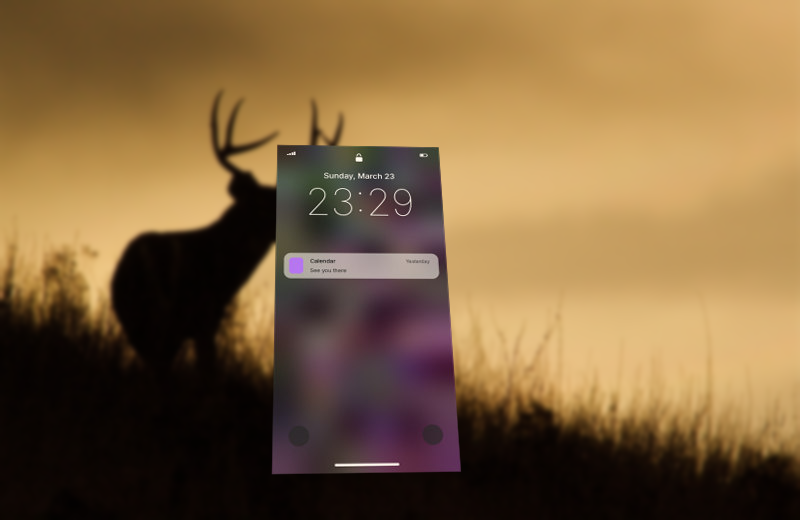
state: 23:29
